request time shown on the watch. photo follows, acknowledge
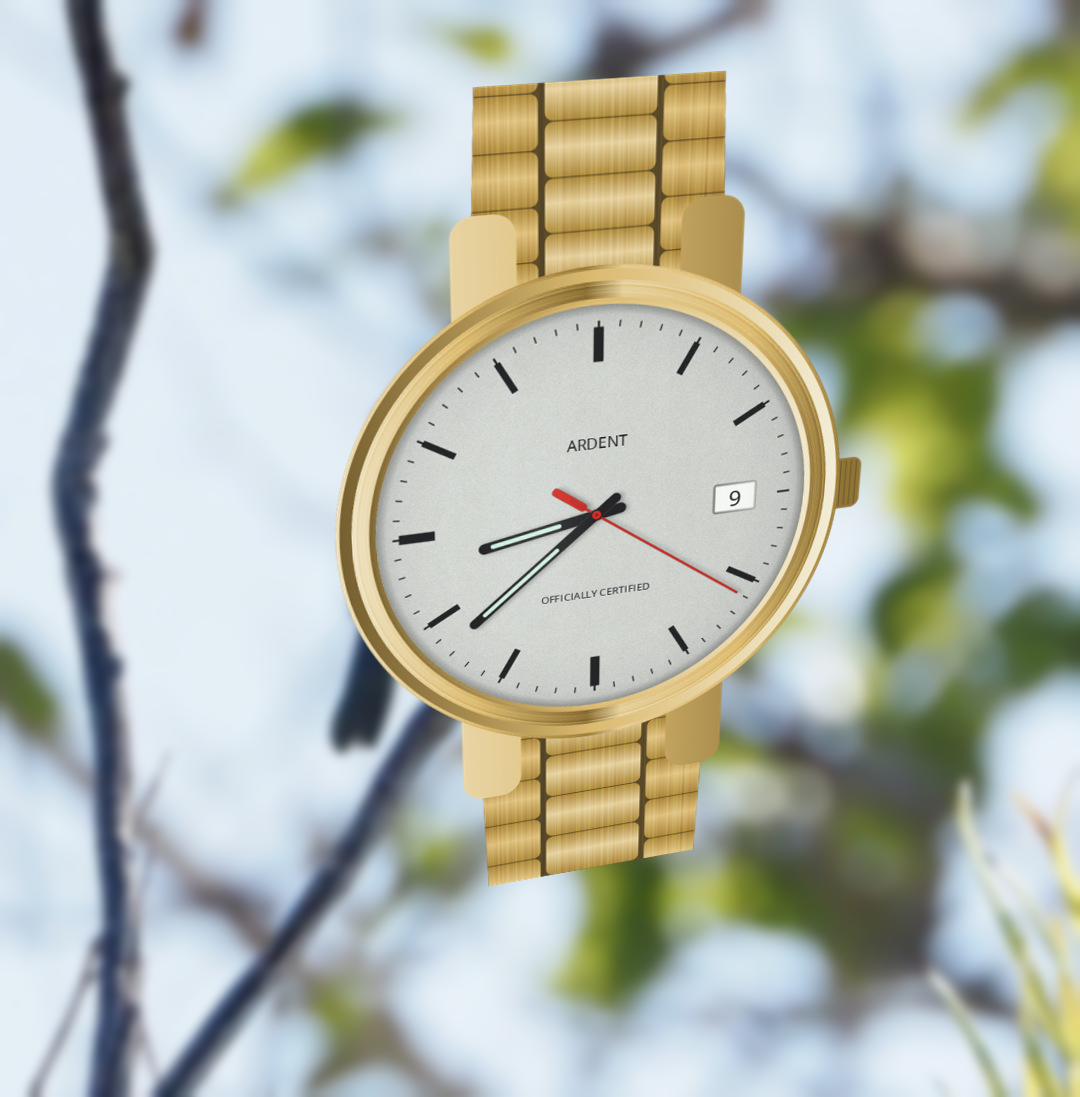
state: 8:38:21
